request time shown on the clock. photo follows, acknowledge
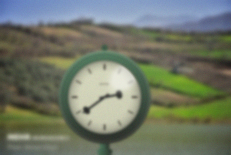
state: 2:39
